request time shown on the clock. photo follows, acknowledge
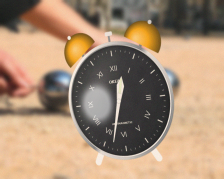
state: 12:33
